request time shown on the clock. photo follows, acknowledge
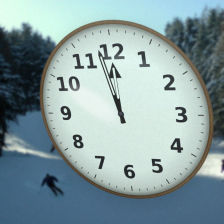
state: 11:58
